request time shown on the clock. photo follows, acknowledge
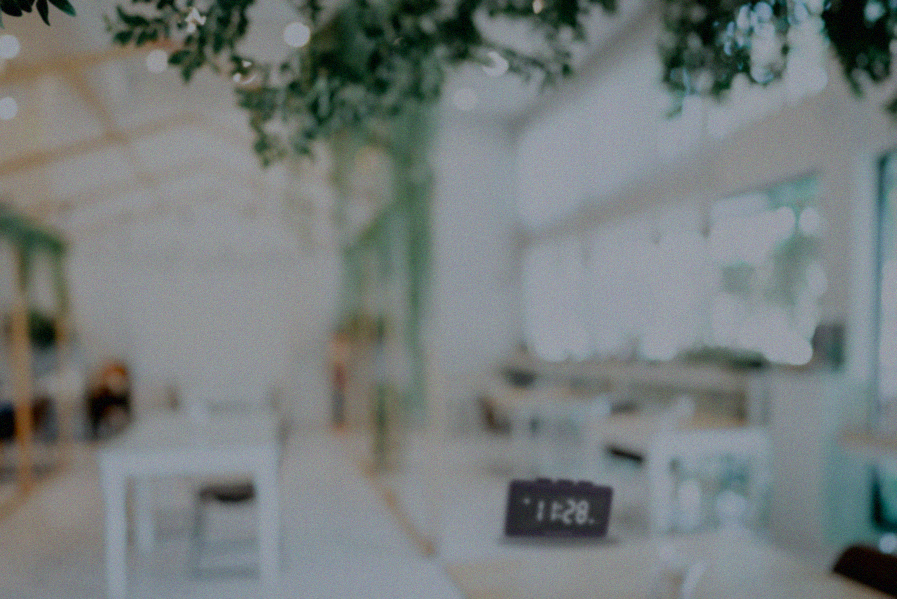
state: 11:28
